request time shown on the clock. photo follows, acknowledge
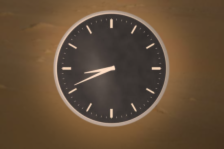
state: 8:41
